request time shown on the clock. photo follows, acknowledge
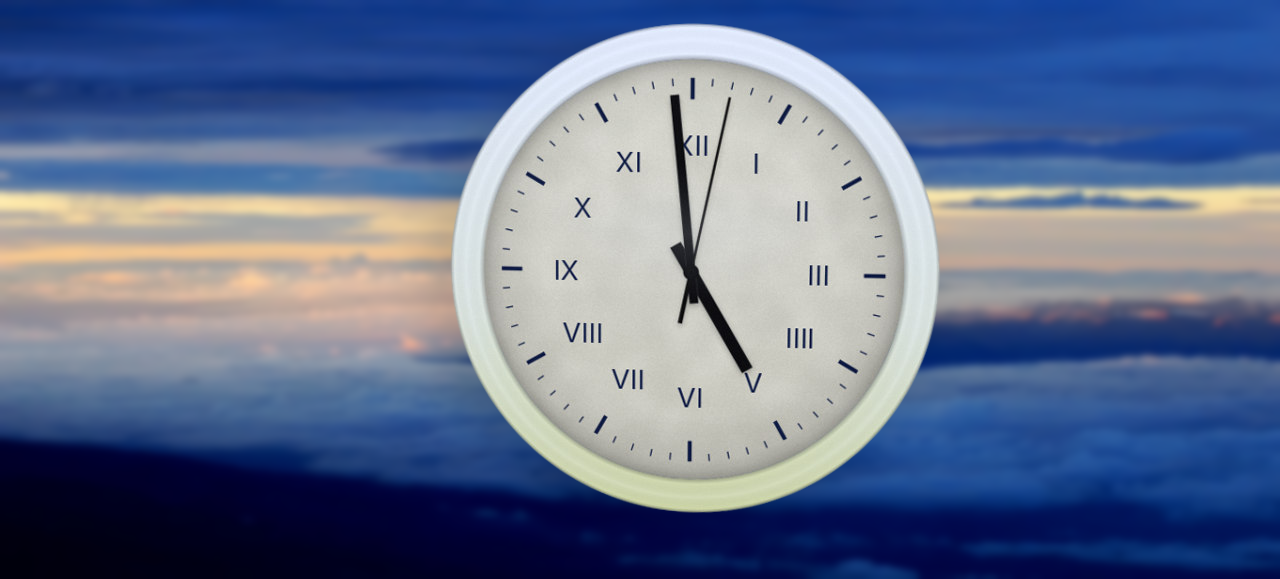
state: 4:59:02
